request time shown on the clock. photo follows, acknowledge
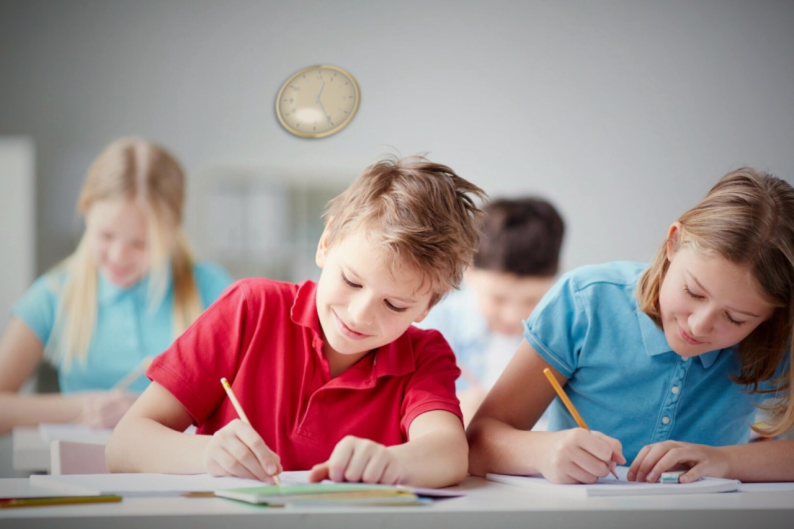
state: 12:26
